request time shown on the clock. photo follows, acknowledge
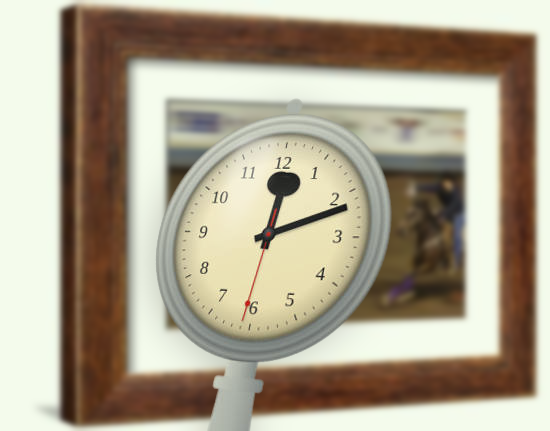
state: 12:11:31
